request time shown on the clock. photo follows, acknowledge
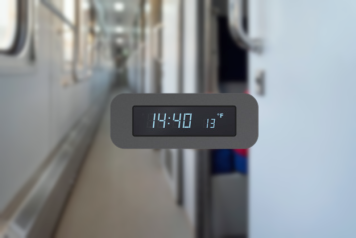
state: 14:40
